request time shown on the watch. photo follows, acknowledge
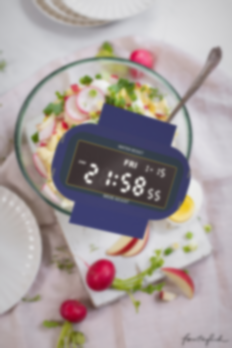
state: 21:58
